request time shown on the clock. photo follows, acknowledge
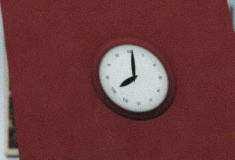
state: 8:01
